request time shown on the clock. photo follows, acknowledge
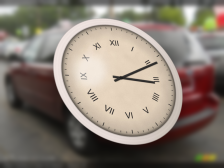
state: 3:11
